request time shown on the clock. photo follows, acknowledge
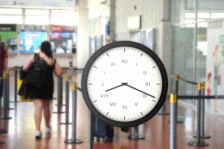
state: 8:19
